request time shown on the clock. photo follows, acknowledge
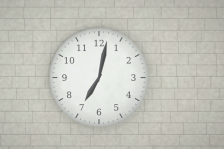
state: 7:02
